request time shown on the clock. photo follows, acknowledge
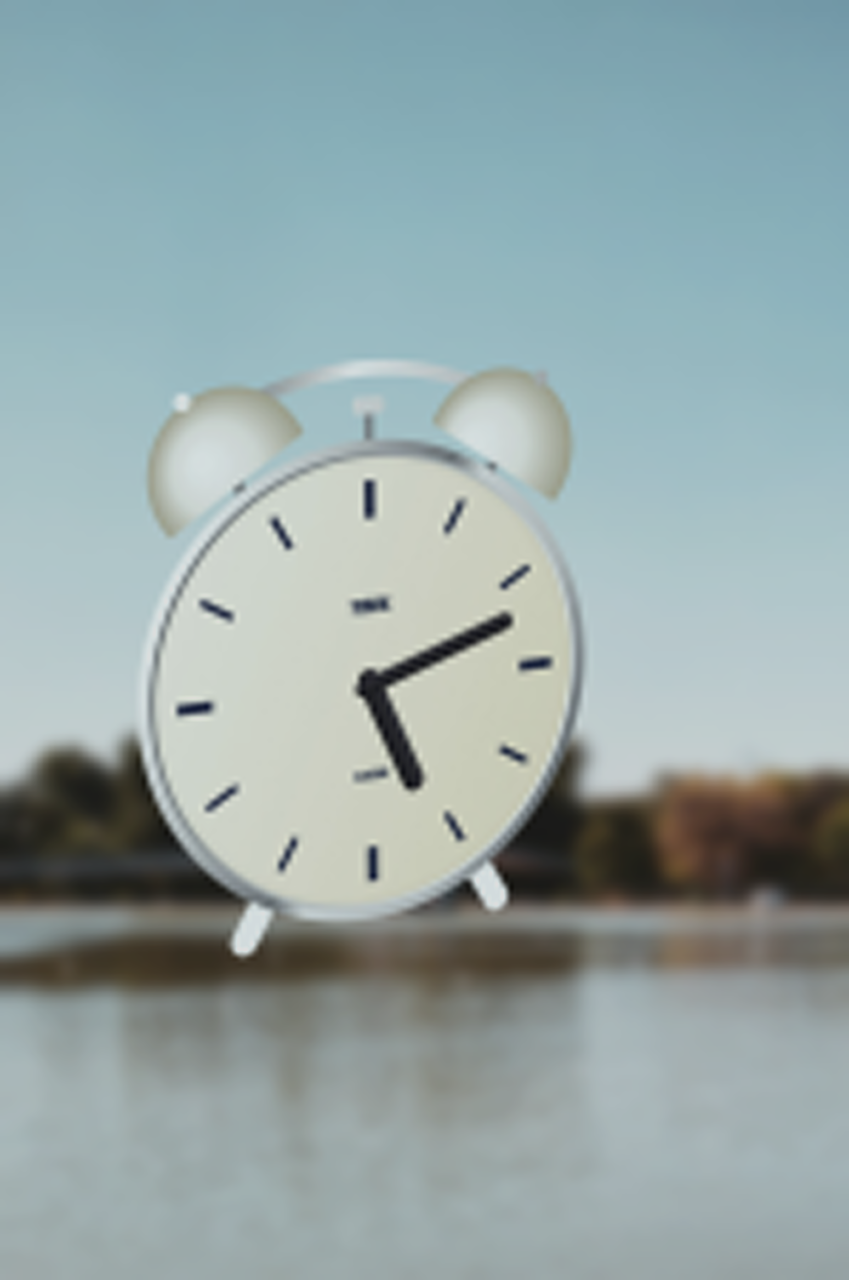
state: 5:12
